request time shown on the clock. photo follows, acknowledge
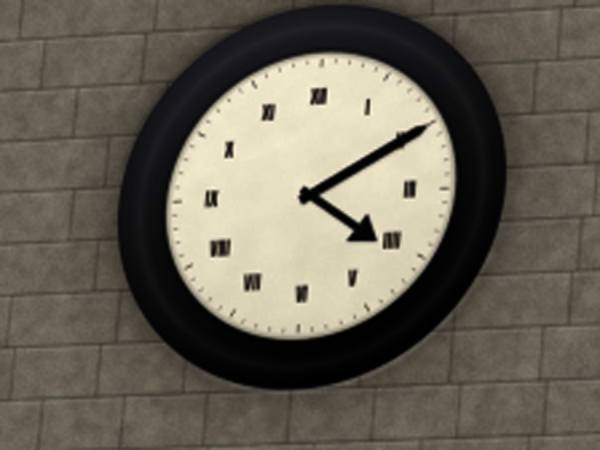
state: 4:10
